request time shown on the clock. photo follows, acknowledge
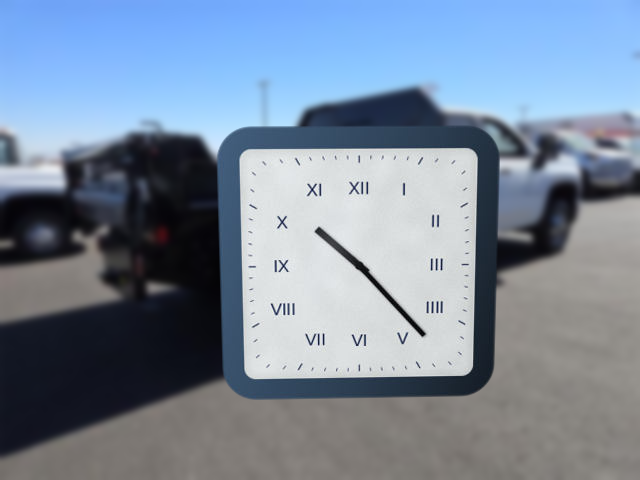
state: 10:23
